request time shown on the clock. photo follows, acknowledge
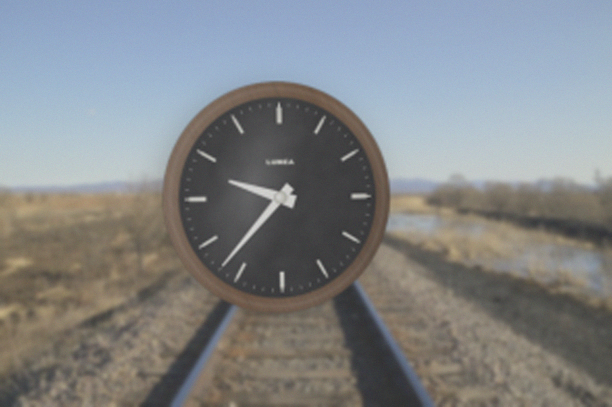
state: 9:37
